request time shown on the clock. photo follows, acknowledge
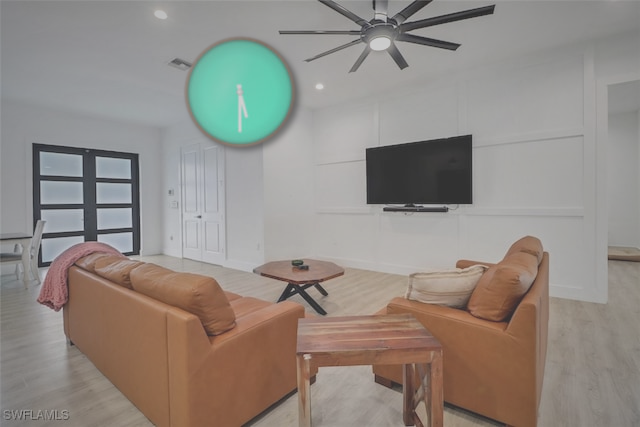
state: 5:30
